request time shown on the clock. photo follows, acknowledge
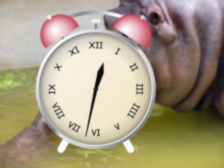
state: 12:32
